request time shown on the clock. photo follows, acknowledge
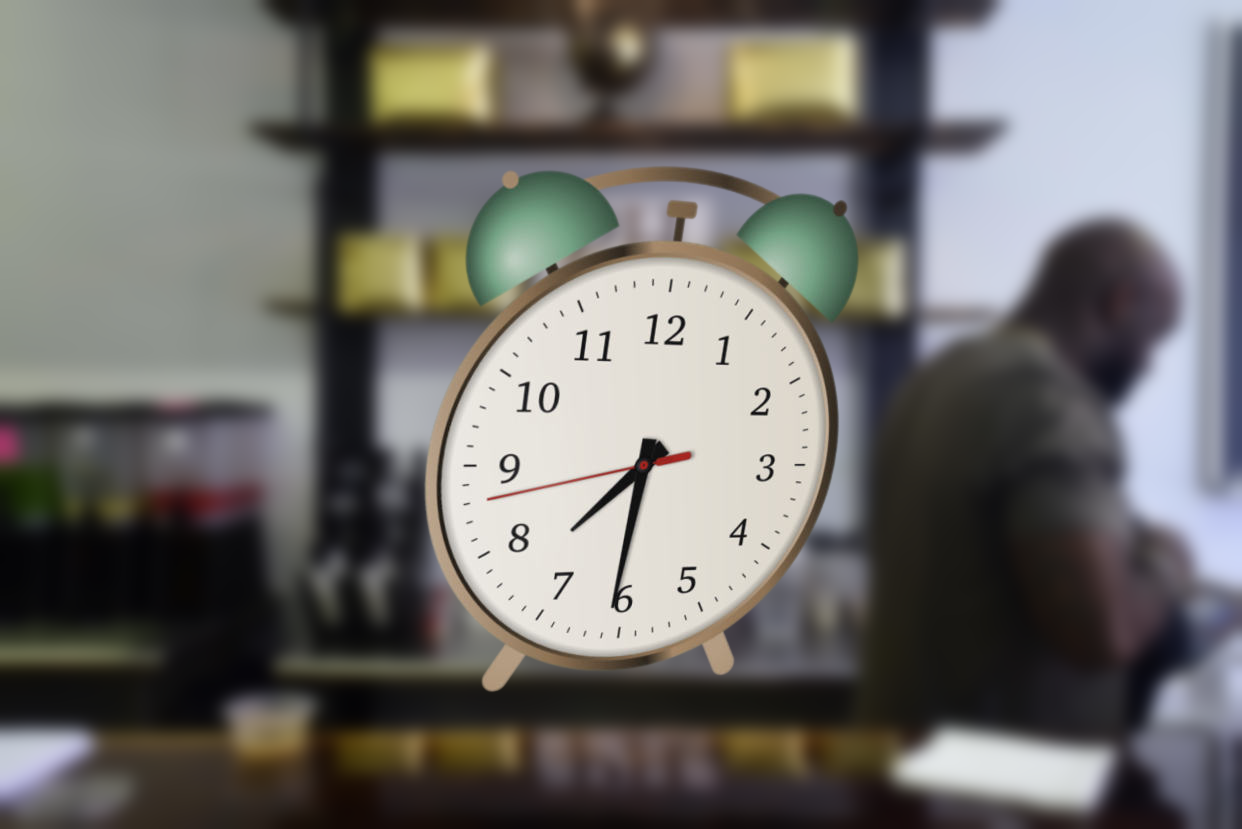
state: 7:30:43
